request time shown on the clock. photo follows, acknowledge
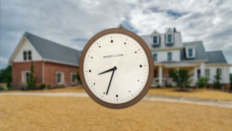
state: 8:34
